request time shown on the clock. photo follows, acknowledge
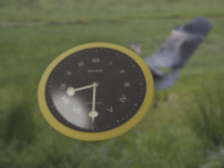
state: 8:30
